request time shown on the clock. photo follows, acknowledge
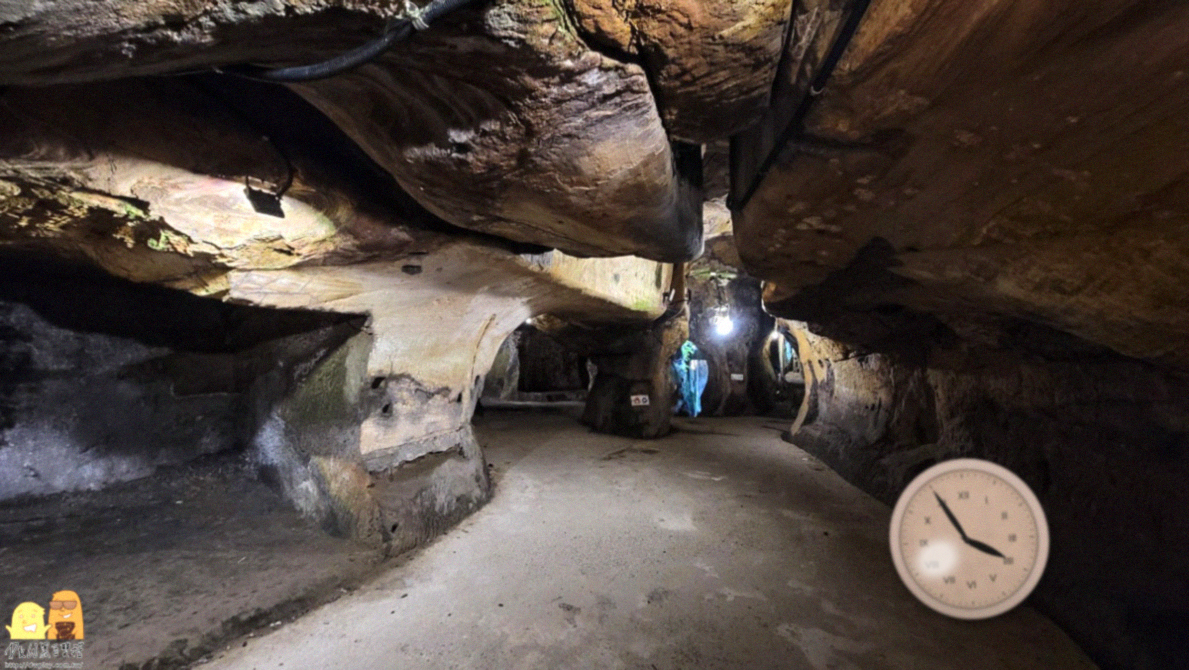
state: 3:55
